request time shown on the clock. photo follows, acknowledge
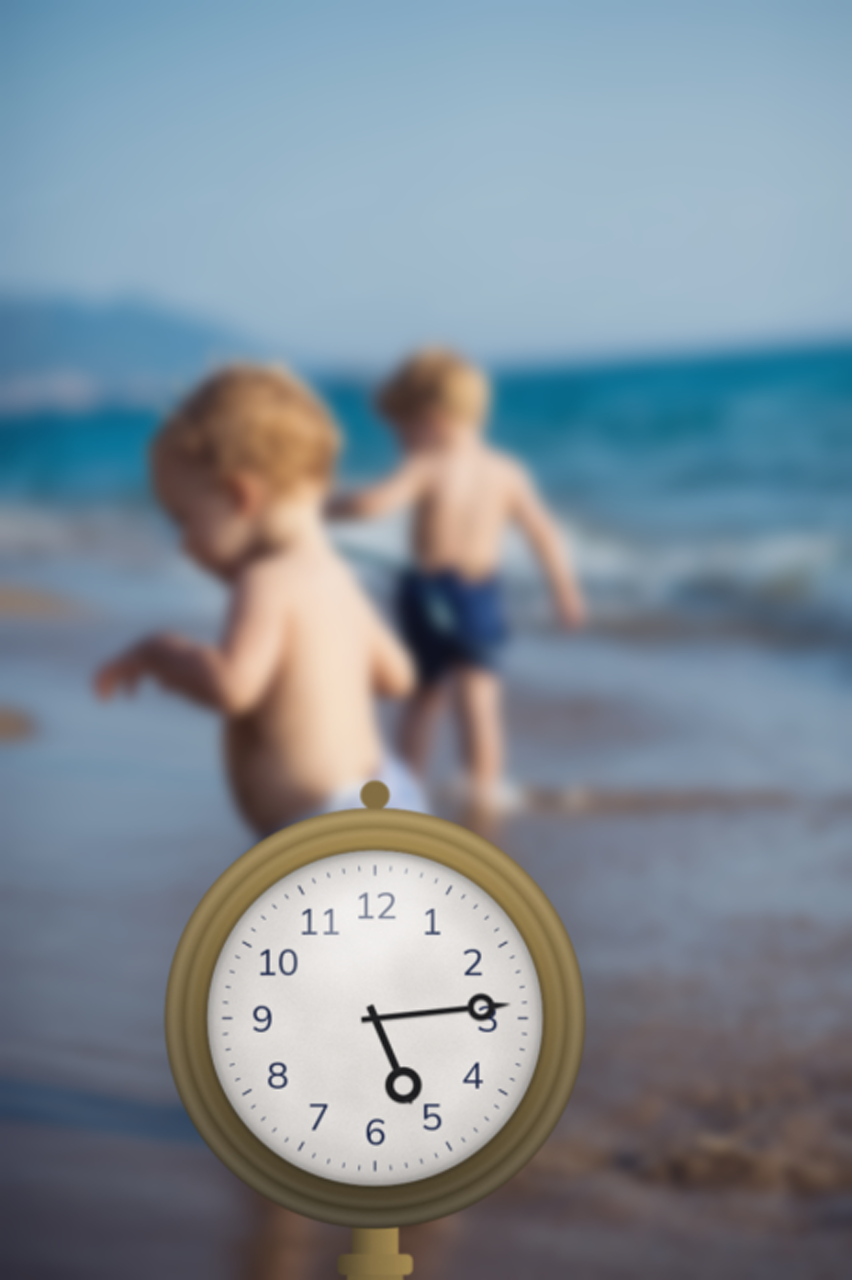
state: 5:14
